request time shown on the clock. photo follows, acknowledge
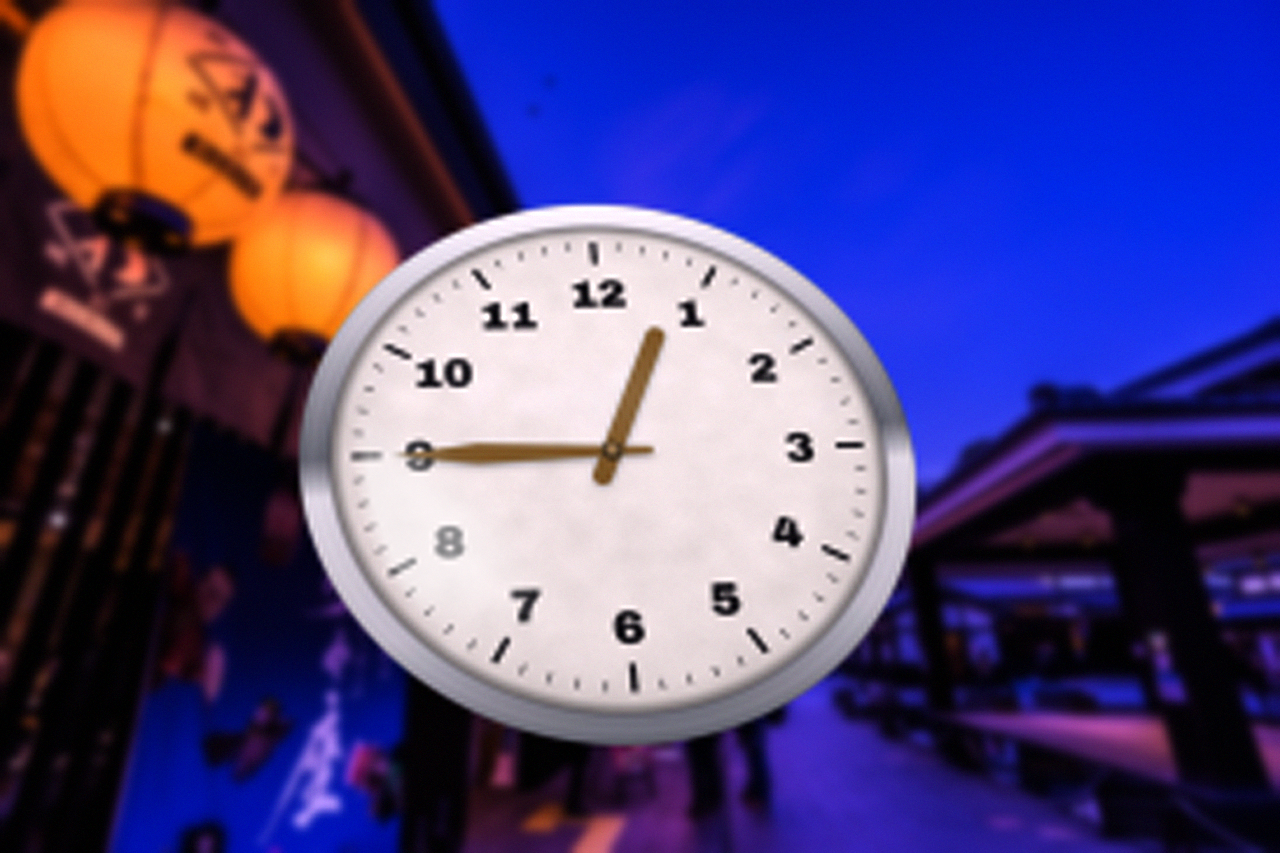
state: 12:45
